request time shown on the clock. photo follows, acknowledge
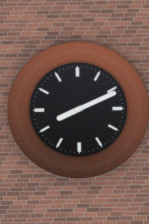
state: 8:11
